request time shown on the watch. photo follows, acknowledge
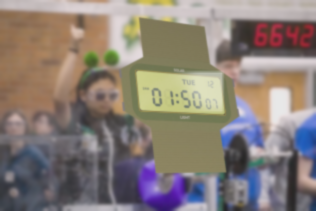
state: 1:50:07
